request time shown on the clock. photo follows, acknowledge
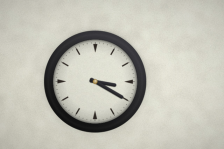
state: 3:20
